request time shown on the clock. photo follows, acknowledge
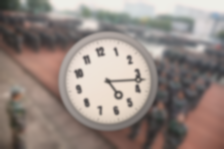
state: 5:17
